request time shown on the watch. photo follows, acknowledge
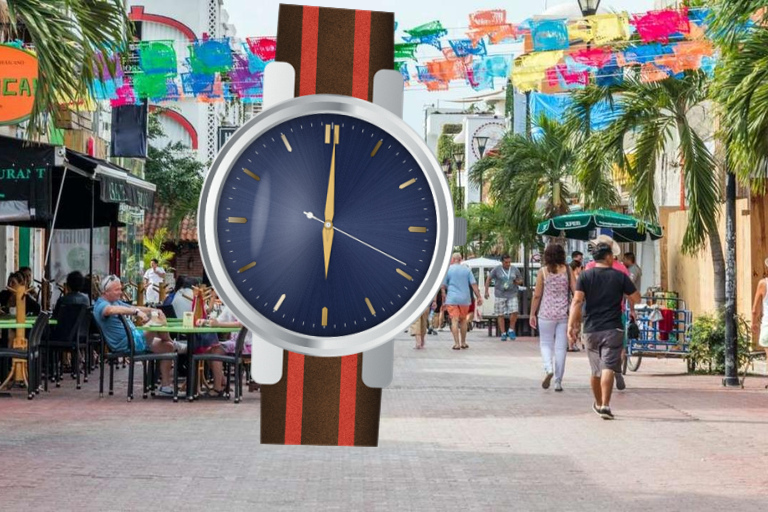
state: 6:00:19
